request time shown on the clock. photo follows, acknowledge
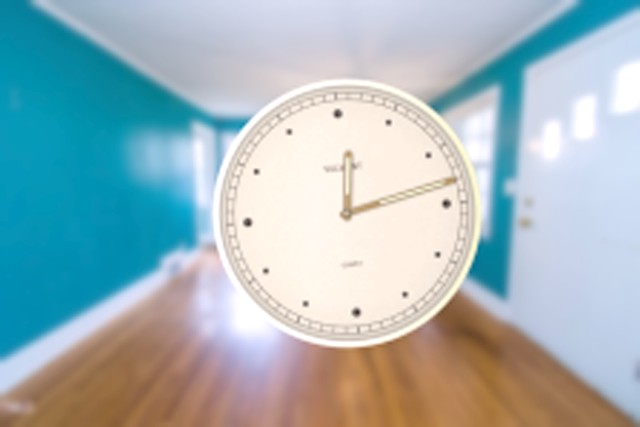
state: 12:13
